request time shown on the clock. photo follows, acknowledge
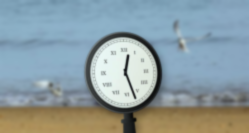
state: 12:27
